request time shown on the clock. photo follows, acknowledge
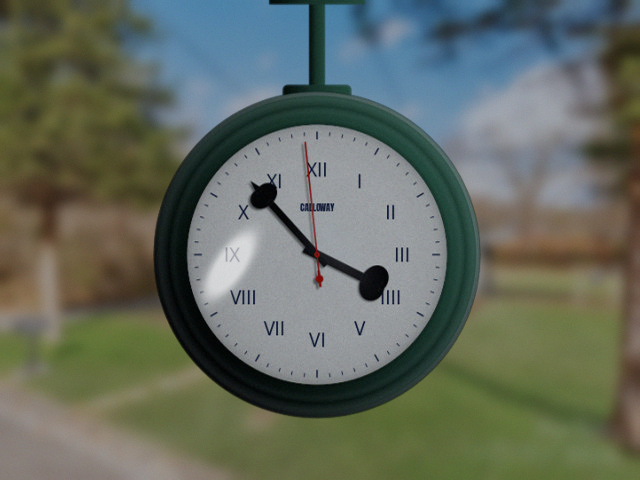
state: 3:52:59
